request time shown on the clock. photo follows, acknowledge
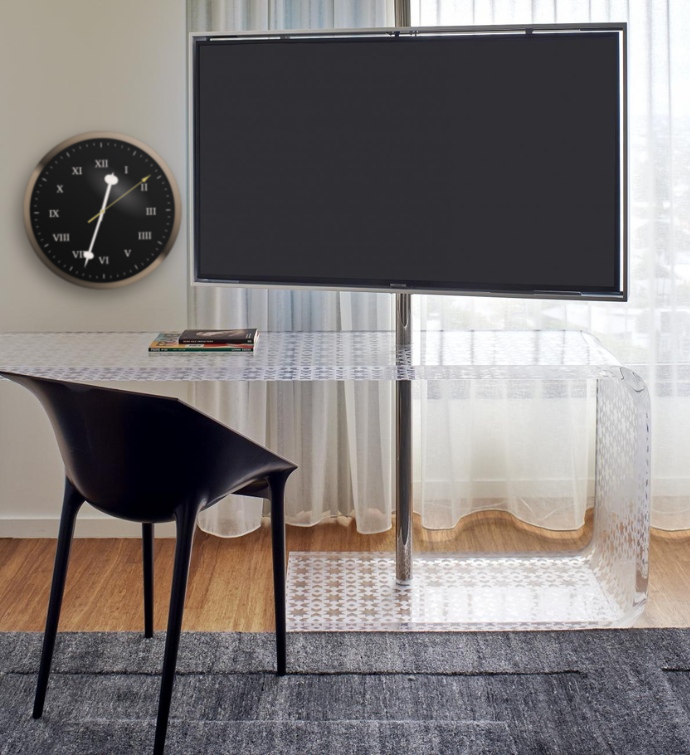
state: 12:33:09
